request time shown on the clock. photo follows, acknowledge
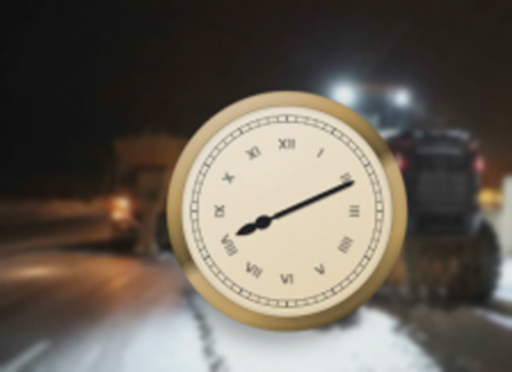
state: 8:11
